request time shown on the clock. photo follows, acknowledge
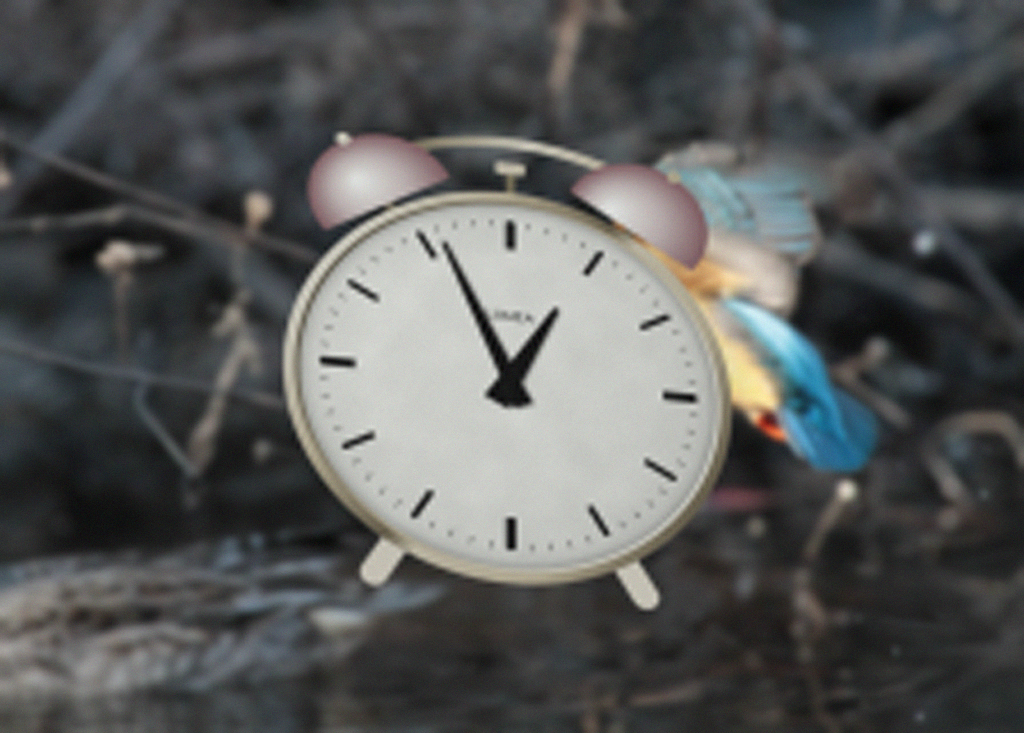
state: 12:56
